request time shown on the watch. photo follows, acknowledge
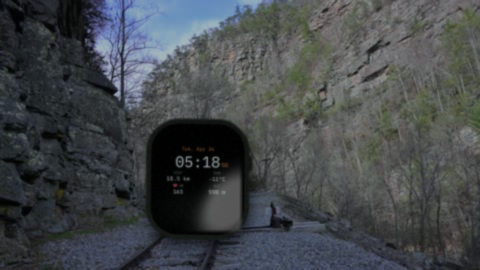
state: 5:18
